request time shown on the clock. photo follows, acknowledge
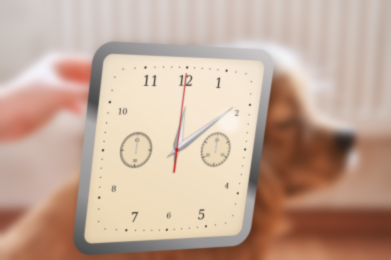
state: 12:09
